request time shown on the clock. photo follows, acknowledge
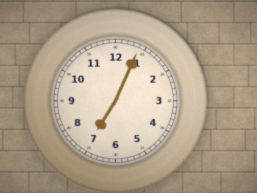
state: 7:04
